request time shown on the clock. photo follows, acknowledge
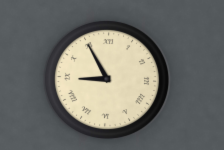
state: 8:55
